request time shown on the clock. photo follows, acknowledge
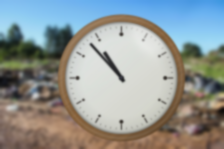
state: 10:53
